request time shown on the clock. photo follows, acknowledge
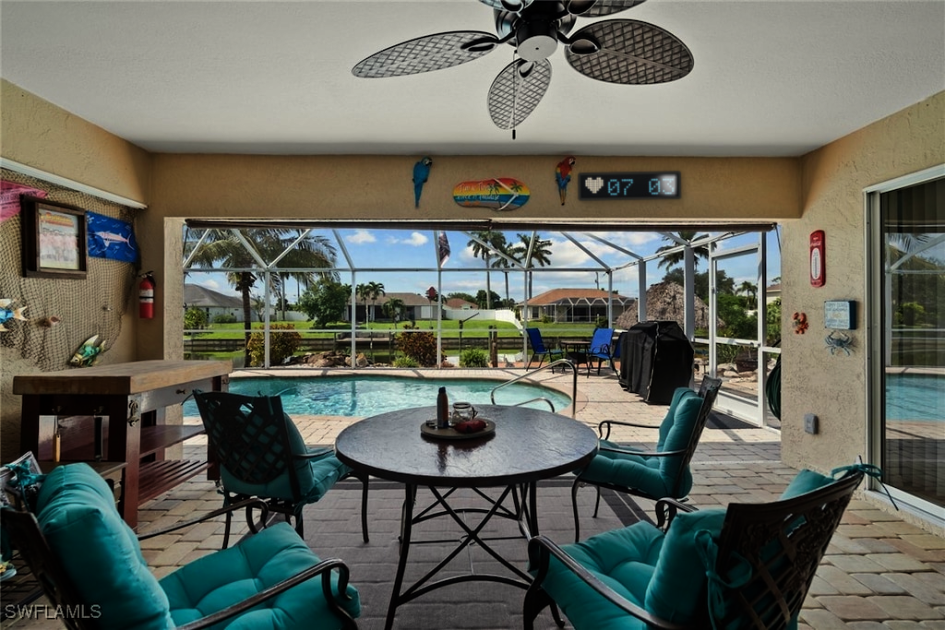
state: 7:03
